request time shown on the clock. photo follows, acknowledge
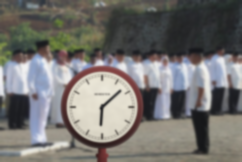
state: 6:08
